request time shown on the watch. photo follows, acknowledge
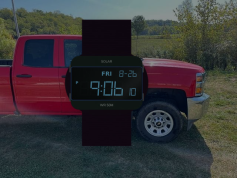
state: 9:06:10
